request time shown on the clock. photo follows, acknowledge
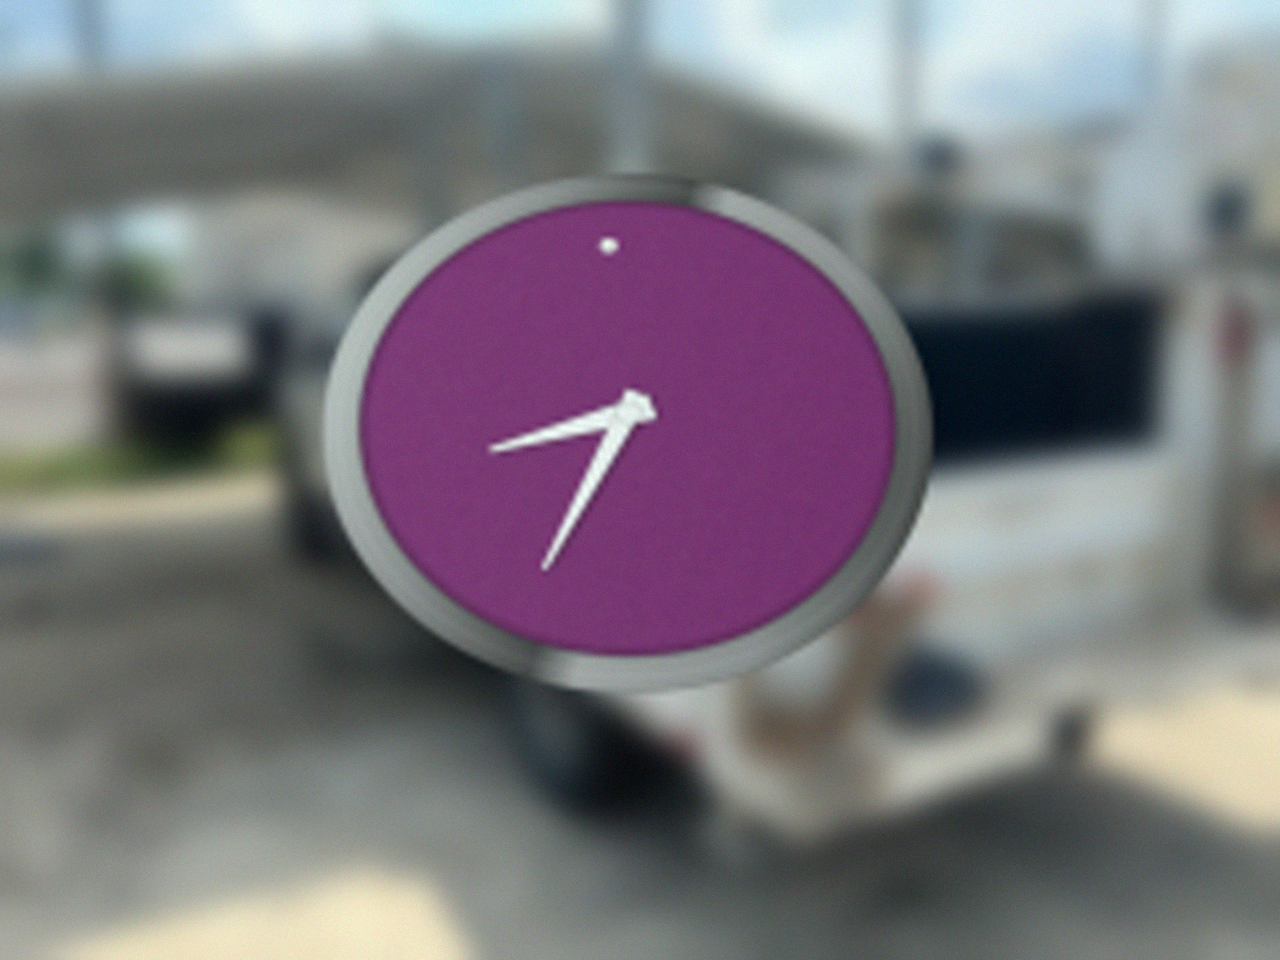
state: 8:35
